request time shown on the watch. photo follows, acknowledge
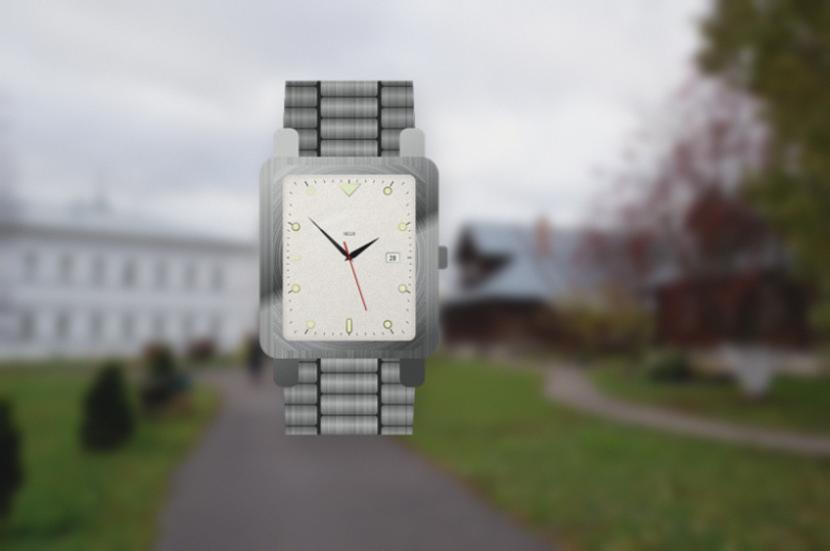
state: 1:52:27
